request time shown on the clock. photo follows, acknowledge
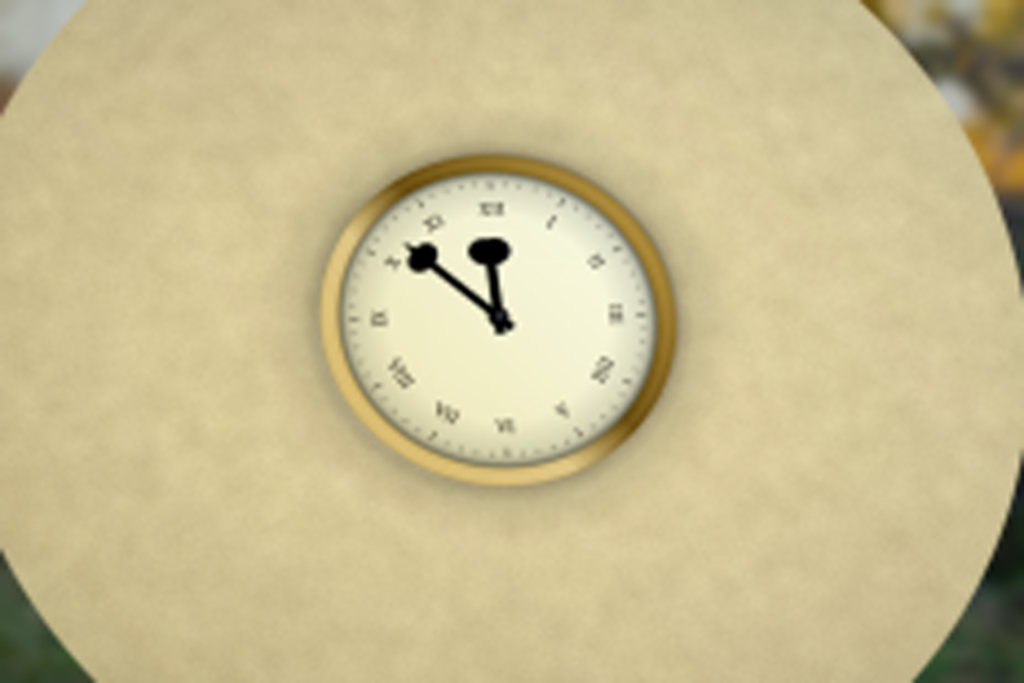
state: 11:52
